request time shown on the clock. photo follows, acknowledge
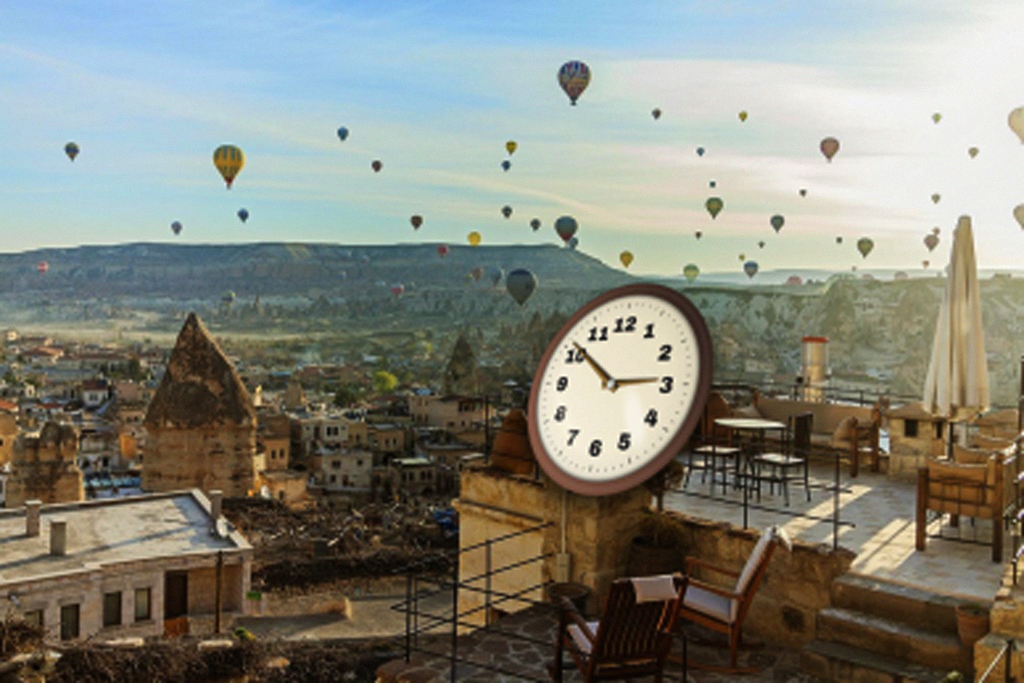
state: 2:51
